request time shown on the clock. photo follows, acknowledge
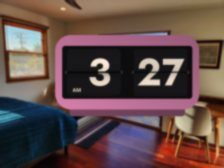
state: 3:27
